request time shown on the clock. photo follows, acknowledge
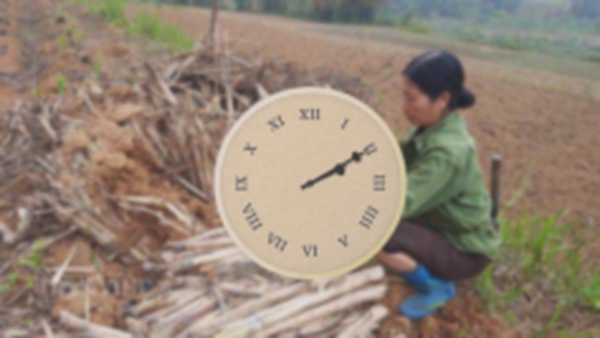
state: 2:10
